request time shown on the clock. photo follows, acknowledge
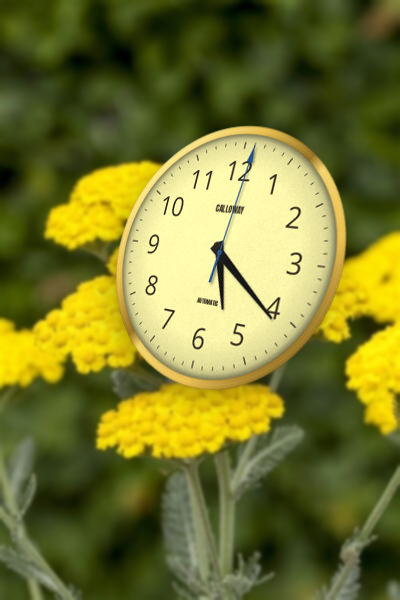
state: 5:21:01
